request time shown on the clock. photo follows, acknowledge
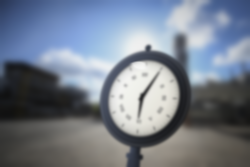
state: 6:05
